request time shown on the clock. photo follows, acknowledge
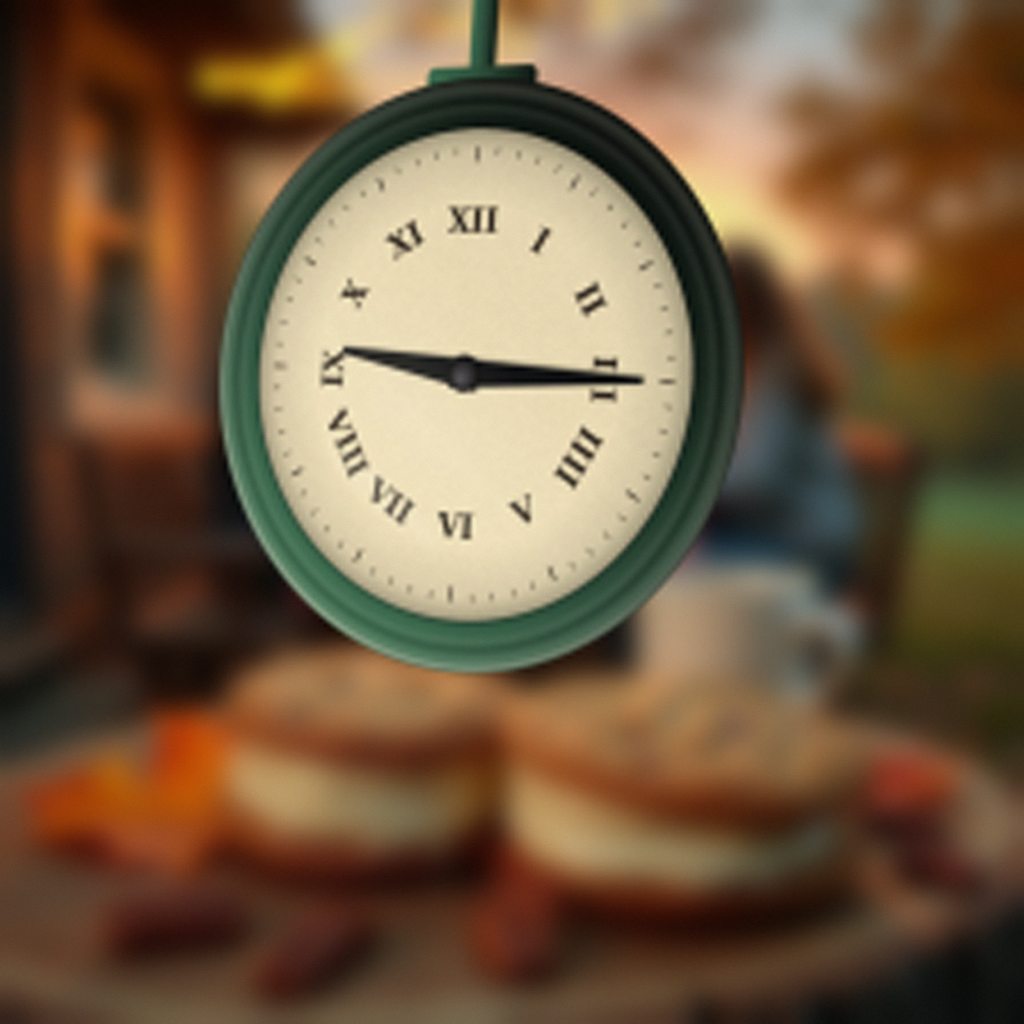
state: 9:15
